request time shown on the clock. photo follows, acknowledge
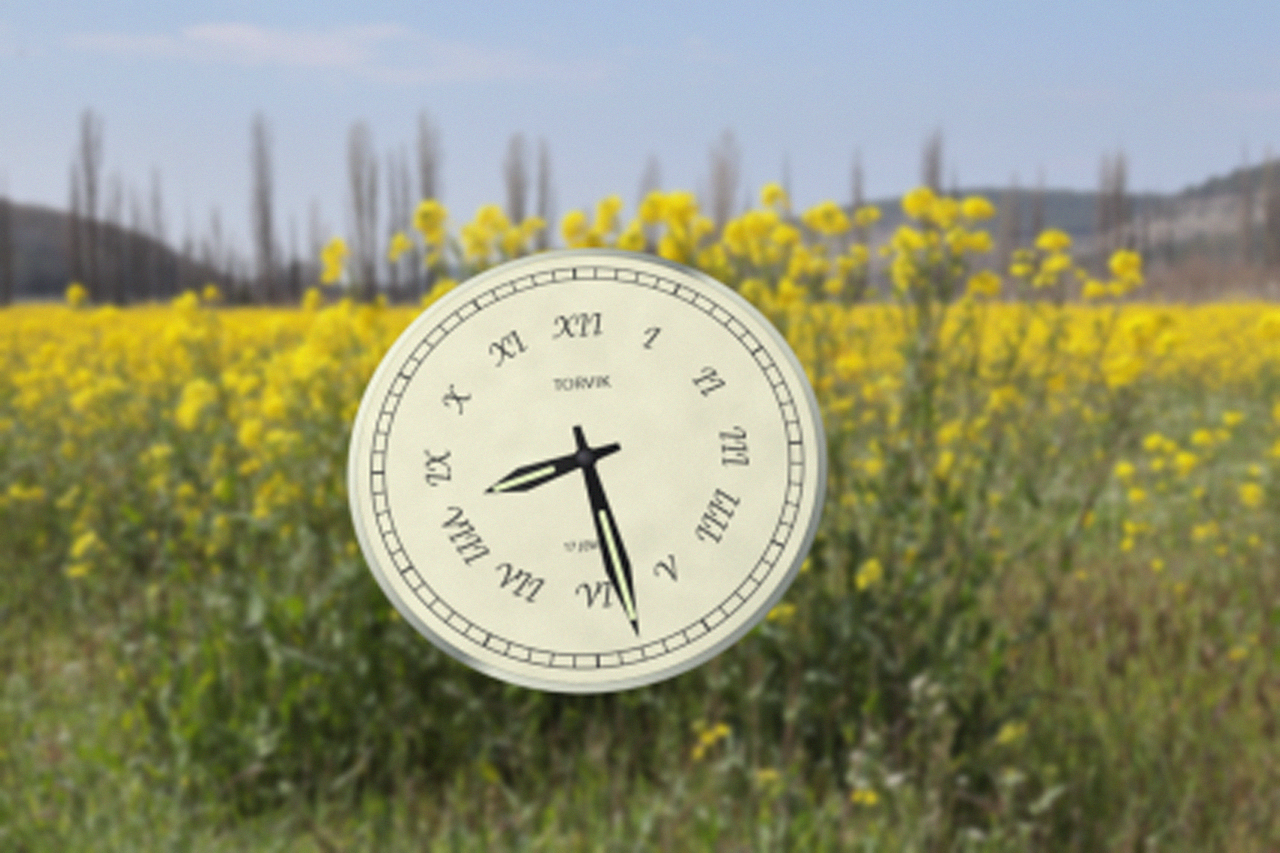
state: 8:28
